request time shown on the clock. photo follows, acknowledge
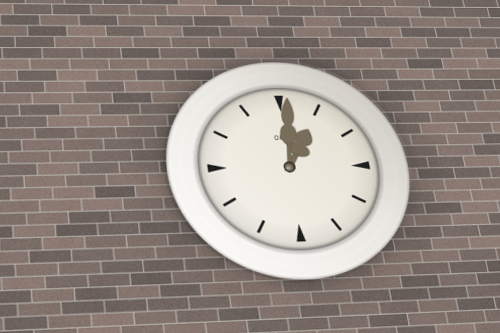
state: 1:01
